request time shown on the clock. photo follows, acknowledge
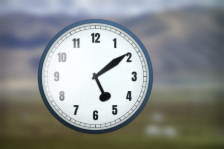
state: 5:09
